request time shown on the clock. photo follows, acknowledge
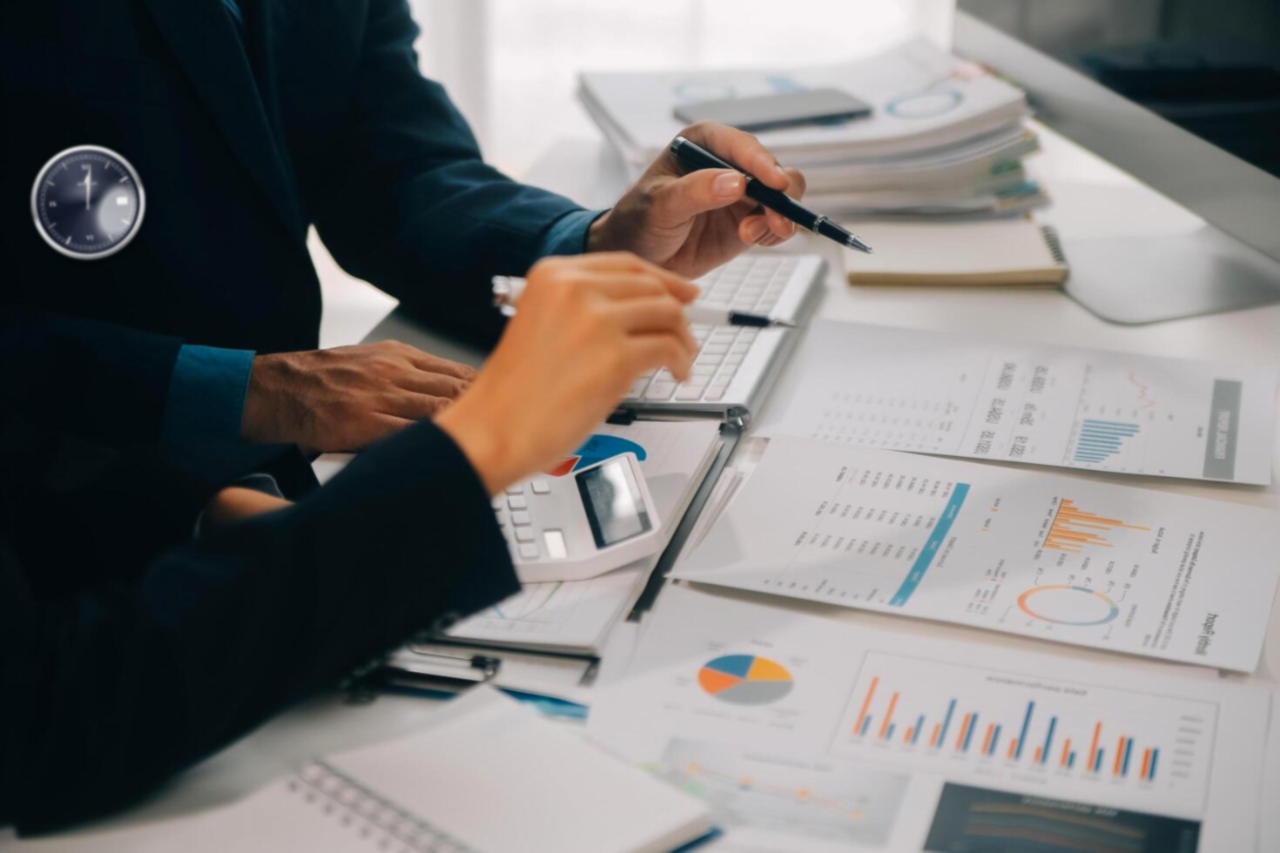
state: 12:01
